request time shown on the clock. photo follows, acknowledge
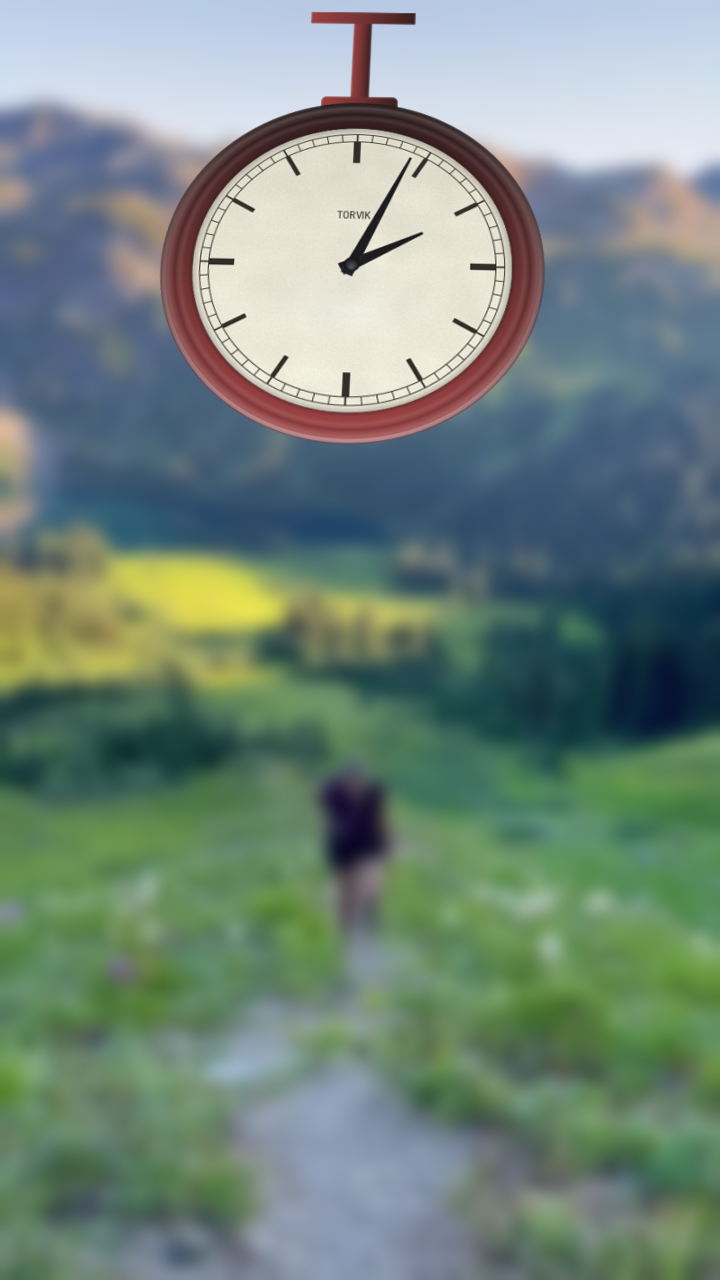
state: 2:04
